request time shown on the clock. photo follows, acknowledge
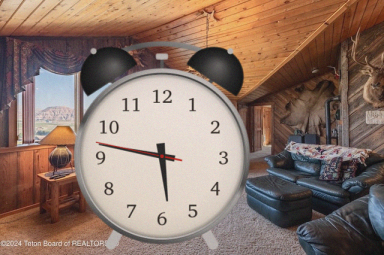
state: 5:46:47
